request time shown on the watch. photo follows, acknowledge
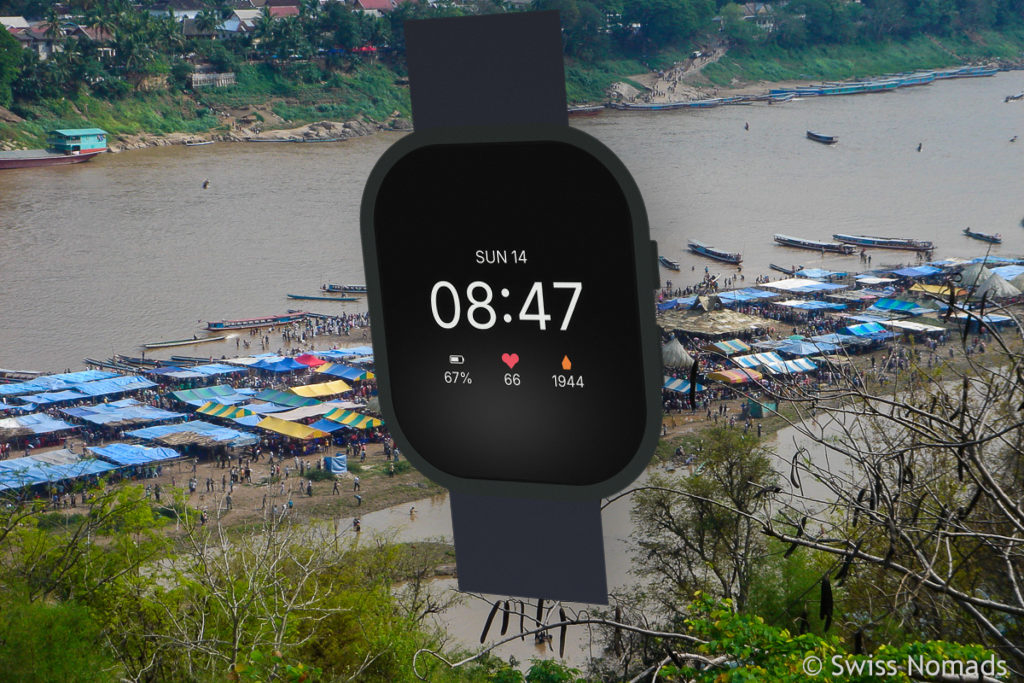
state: 8:47
